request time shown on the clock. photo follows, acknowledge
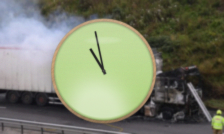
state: 10:58
